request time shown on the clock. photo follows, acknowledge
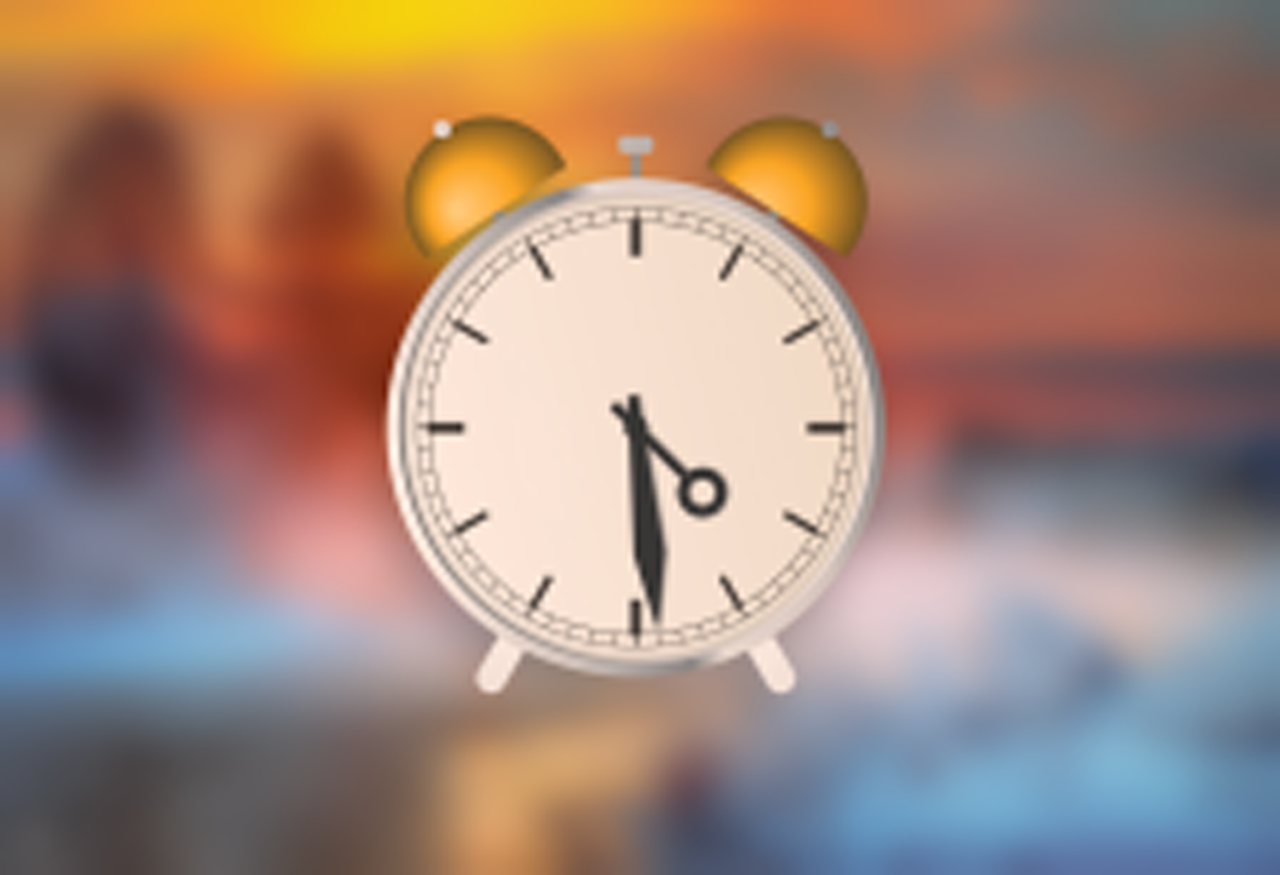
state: 4:29
